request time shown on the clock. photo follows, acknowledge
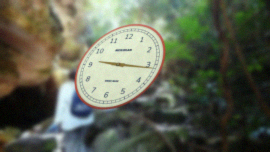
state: 9:16
